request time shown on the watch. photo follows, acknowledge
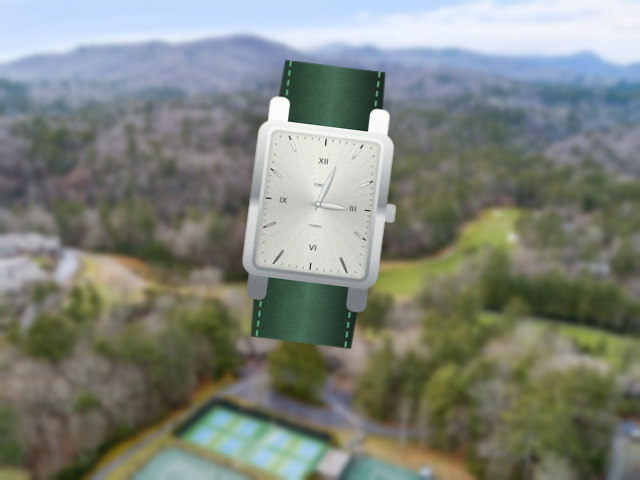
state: 3:03
